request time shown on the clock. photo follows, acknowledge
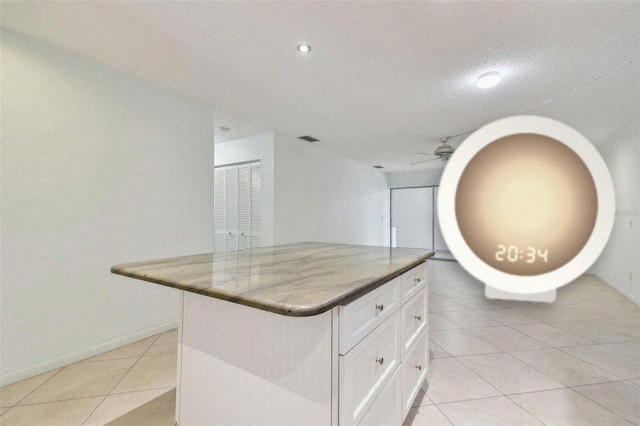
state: 20:34
